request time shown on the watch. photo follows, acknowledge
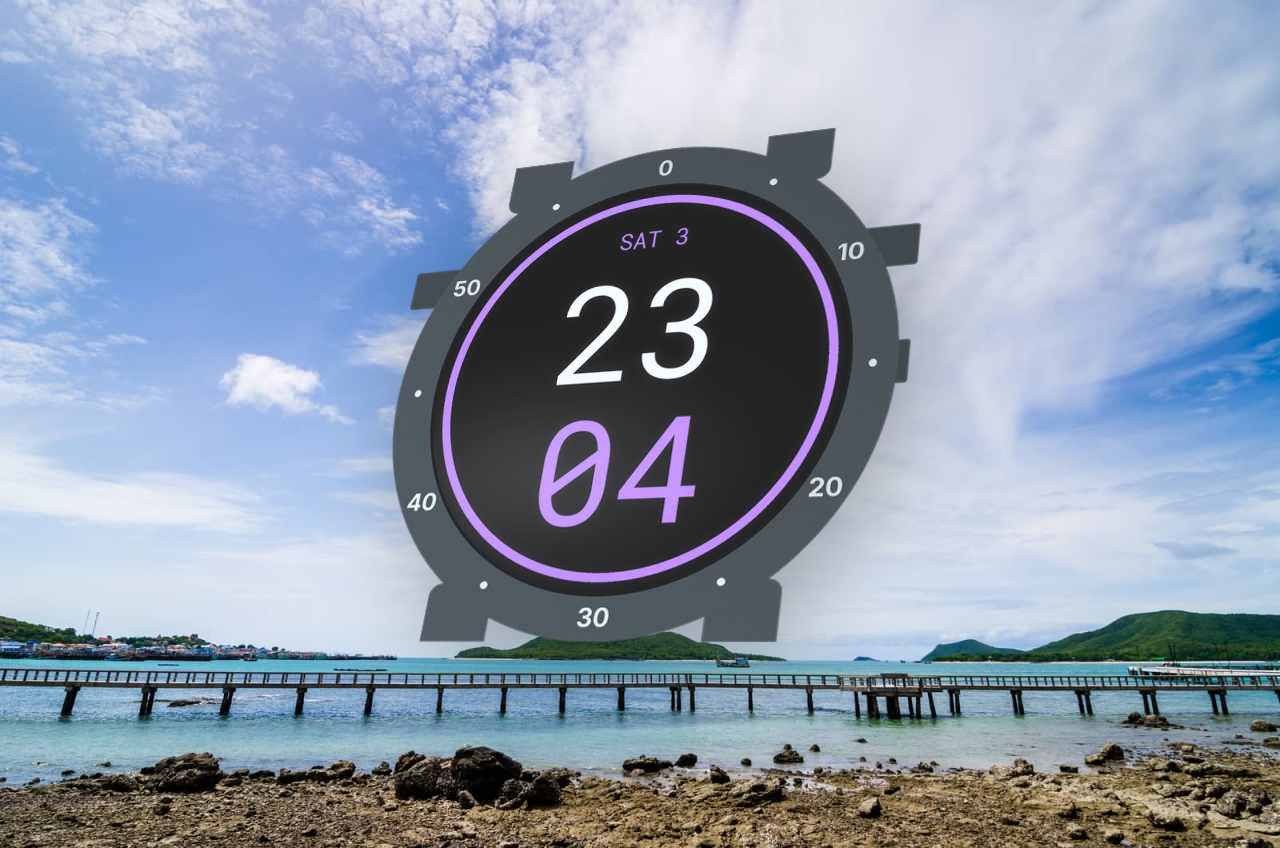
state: 23:04
